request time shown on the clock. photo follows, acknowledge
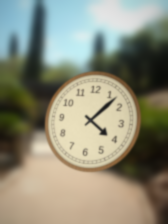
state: 4:07
